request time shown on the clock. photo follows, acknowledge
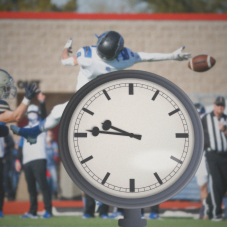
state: 9:46
